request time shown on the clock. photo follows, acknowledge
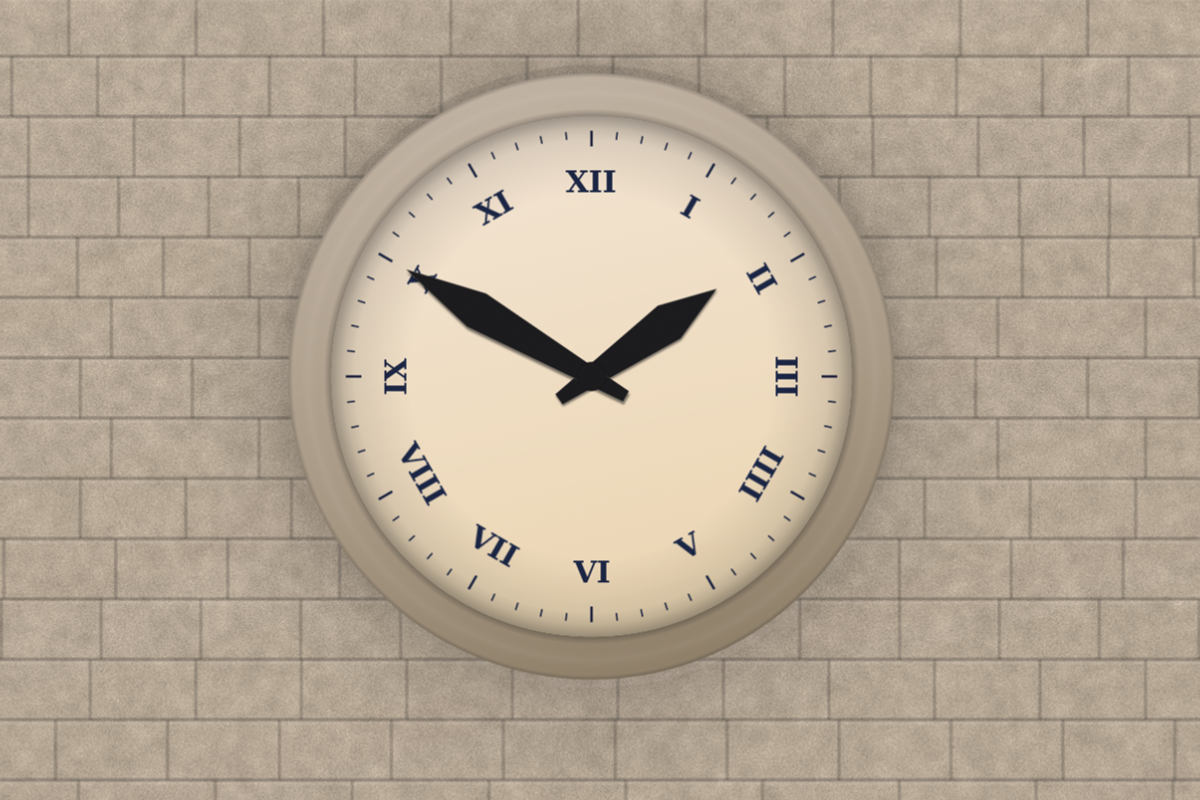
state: 1:50
